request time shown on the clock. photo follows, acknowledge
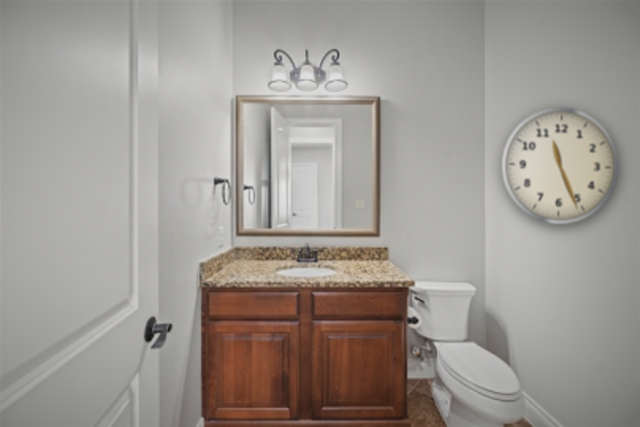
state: 11:26
